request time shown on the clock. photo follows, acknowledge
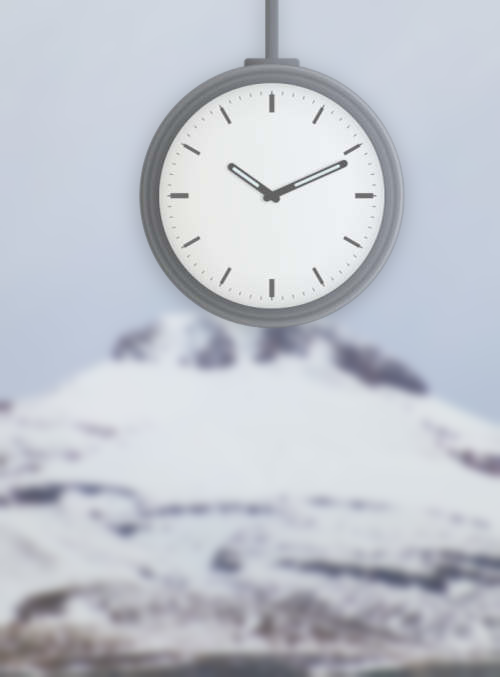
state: 10:11
